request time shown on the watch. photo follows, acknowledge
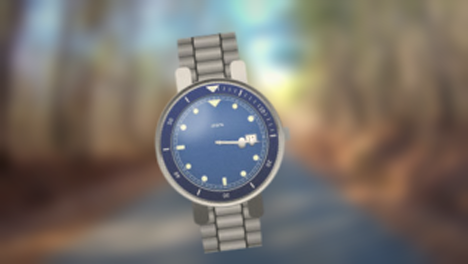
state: 3:16
